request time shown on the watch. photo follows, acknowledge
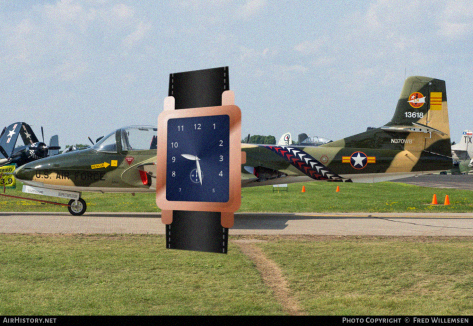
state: 9:28
